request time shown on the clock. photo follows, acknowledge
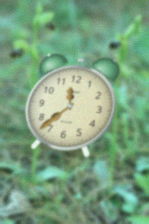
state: 11:37
